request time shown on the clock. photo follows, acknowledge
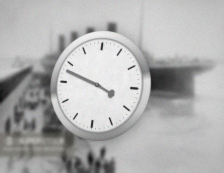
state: 3:48
